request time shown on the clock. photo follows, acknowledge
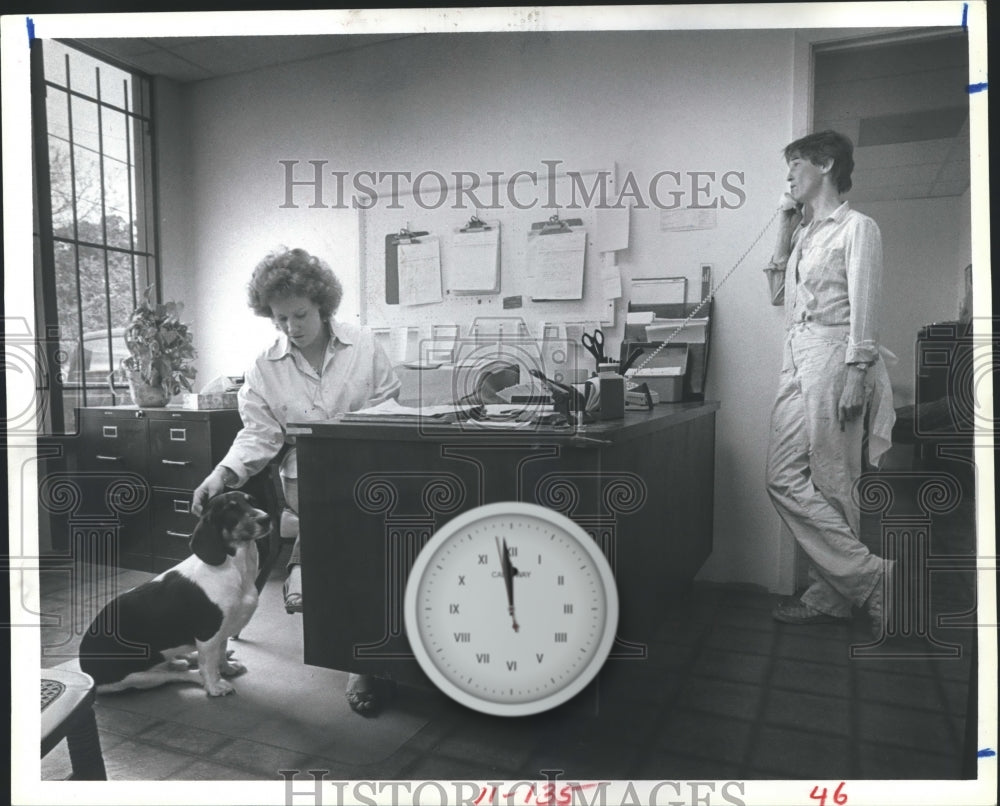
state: 11:58:58
